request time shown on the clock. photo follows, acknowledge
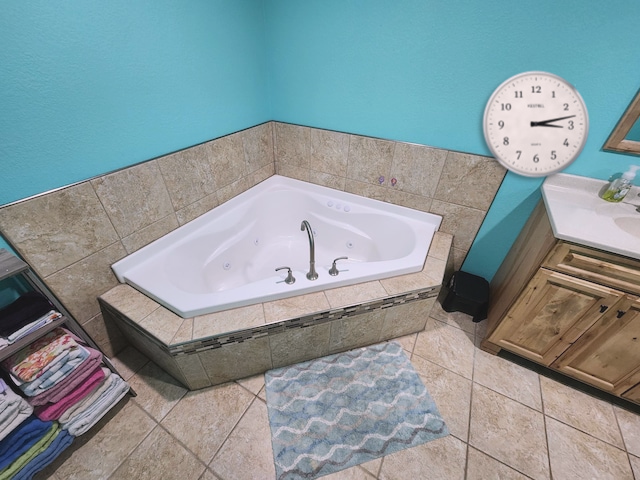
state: 3:13
